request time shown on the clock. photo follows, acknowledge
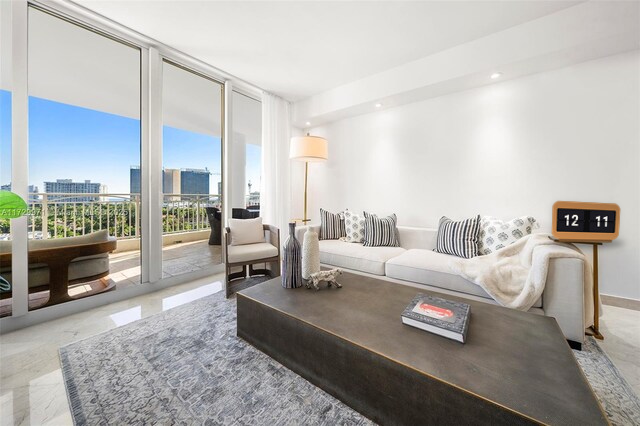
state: 12:11
